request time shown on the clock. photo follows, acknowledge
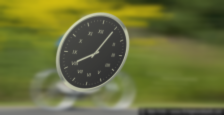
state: 8:05
